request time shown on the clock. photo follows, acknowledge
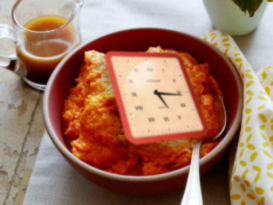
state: 5:16
